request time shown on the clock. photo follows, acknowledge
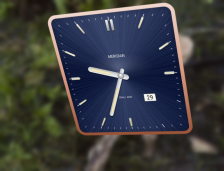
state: 9:34
